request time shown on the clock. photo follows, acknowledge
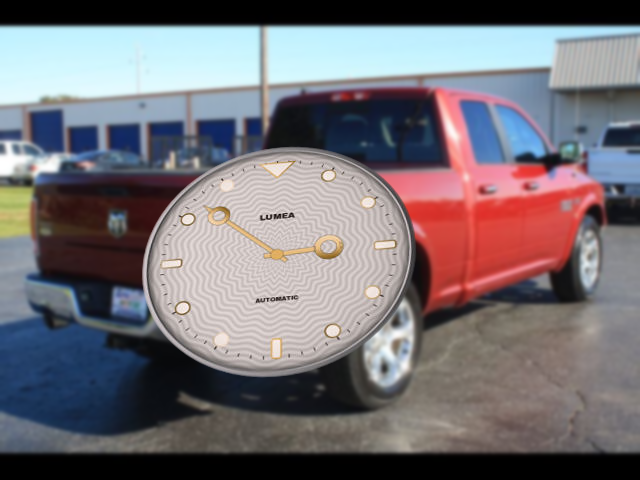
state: 2:52
